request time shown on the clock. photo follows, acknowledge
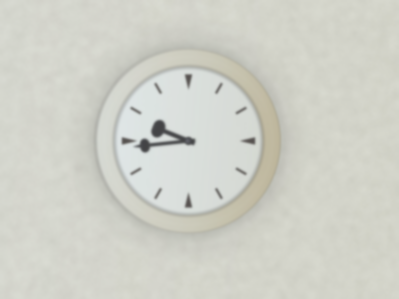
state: 9:44
